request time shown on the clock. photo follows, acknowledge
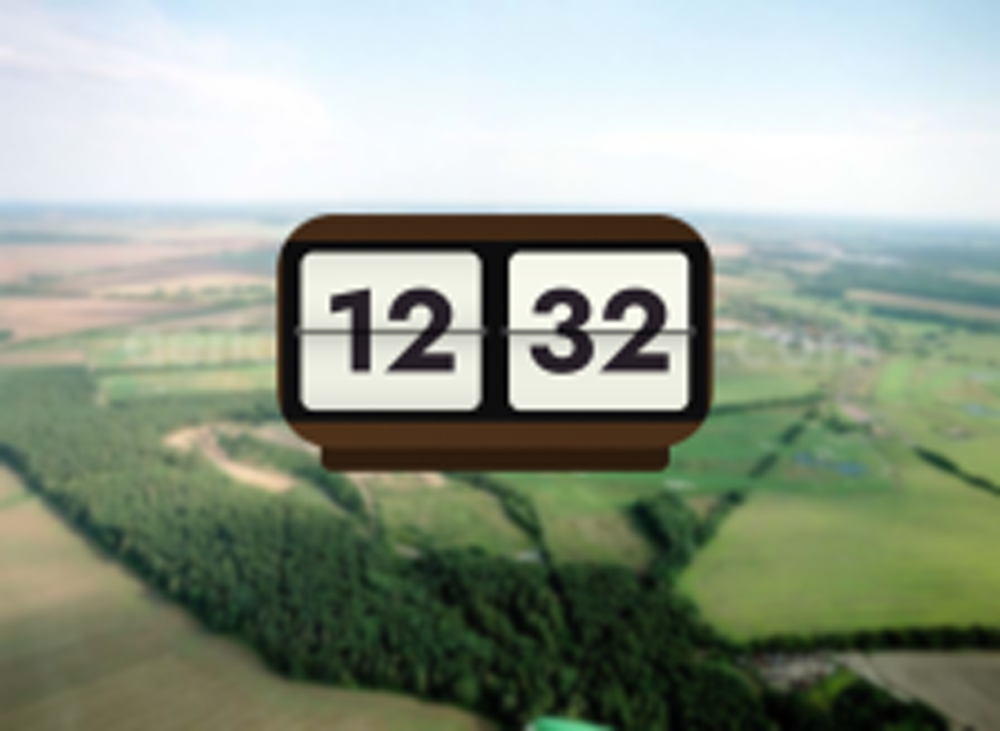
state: 12:32
